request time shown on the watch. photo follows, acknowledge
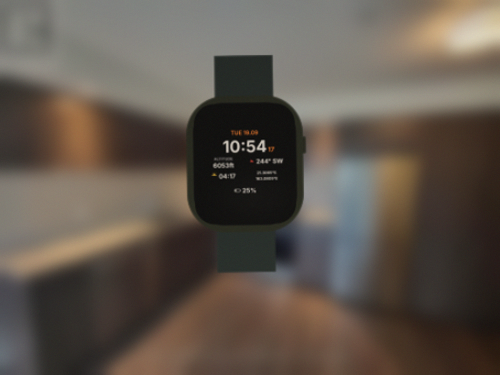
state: 10:54
